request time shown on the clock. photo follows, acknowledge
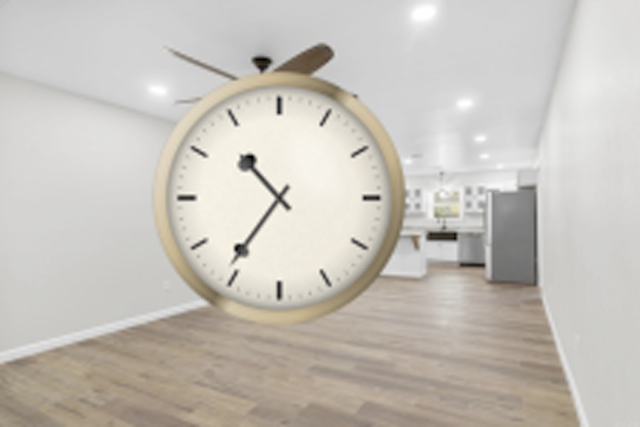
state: 10:36
